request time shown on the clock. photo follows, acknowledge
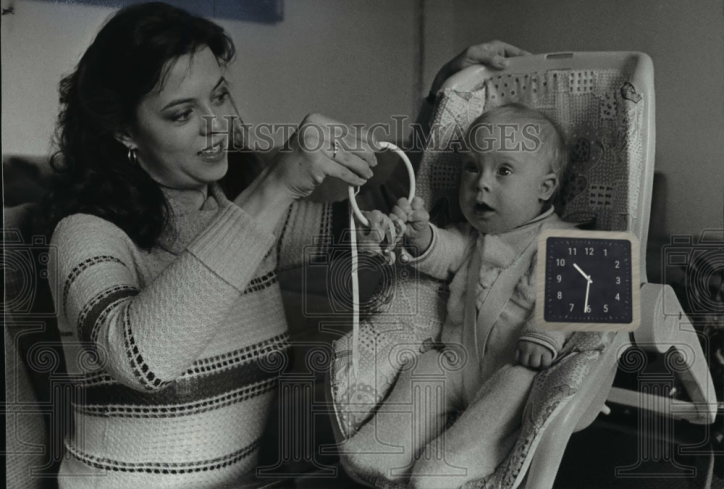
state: 10:31
